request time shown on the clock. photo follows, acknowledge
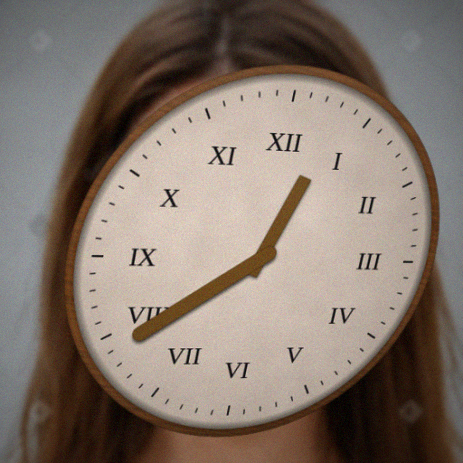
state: 12:39
